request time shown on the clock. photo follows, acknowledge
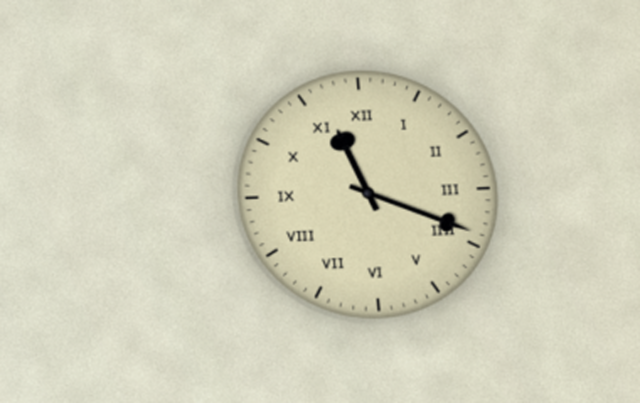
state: 11:19
